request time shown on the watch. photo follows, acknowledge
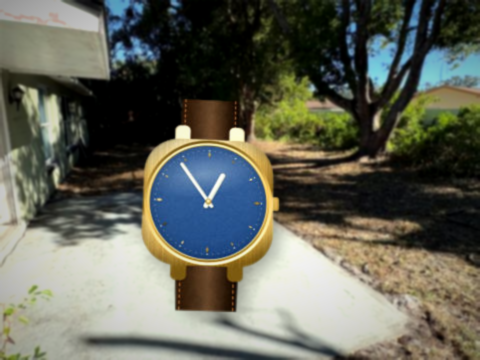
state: 12:54
